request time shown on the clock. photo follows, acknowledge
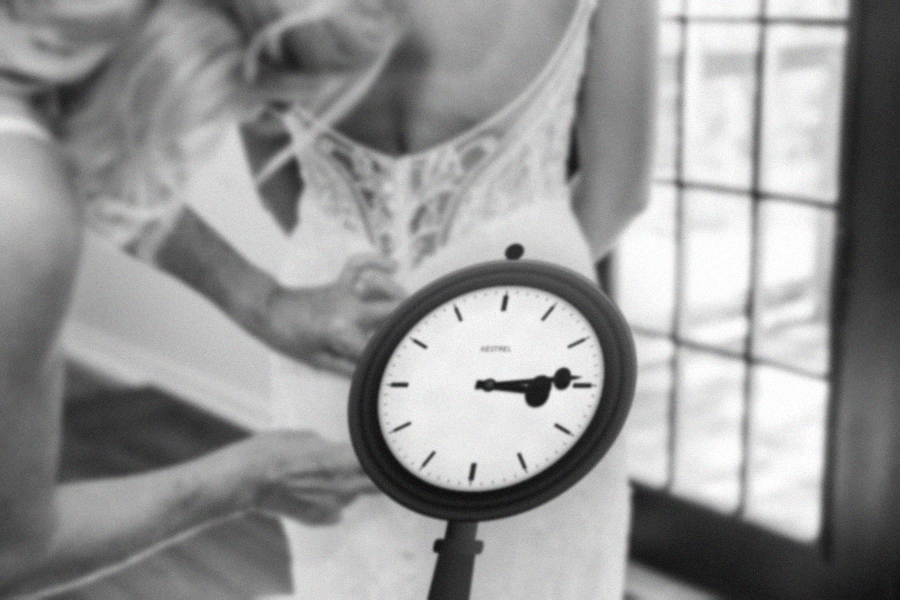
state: 3:14
